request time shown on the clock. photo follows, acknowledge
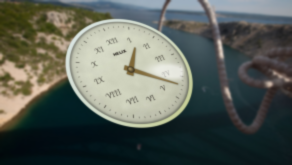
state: 1:22
